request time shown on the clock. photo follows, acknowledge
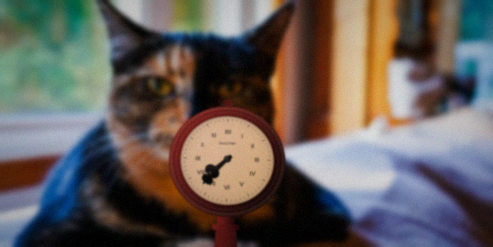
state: 7:37
